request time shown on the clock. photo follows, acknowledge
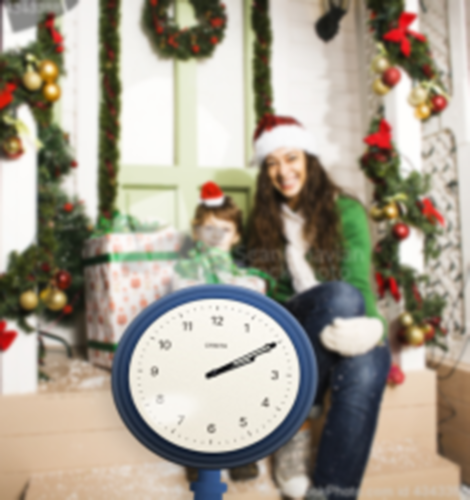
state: 2:10
